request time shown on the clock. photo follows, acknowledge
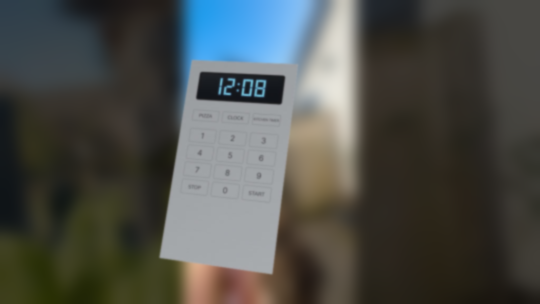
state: 12:08
